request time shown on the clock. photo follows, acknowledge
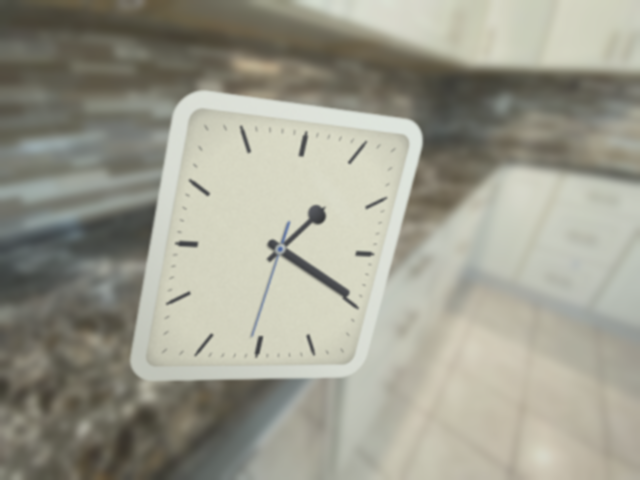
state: 1:19:31
